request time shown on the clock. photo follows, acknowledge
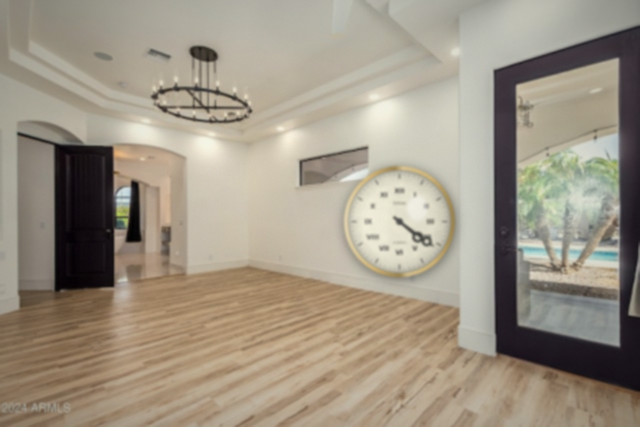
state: 4:21
